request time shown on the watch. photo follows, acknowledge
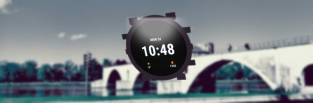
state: 10:48
